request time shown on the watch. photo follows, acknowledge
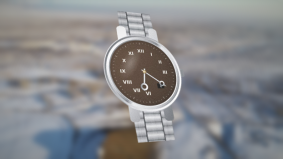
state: 6:21
